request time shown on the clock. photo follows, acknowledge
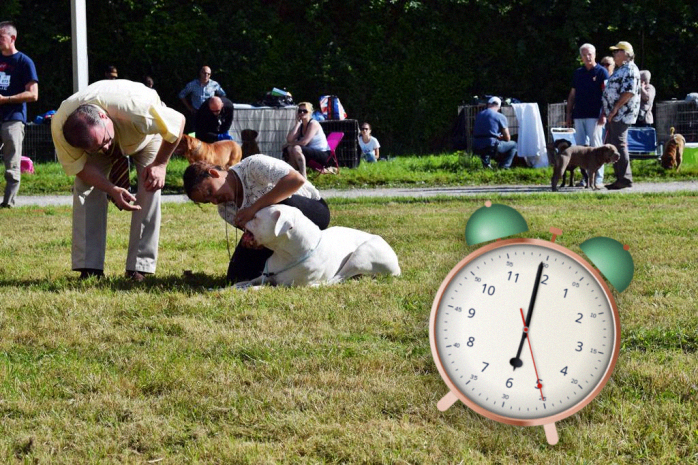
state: 5:59:25
